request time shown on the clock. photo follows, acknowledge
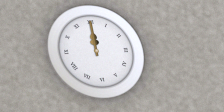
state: 12:00
